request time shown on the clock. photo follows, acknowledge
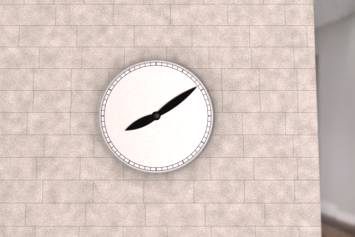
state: 8:09
